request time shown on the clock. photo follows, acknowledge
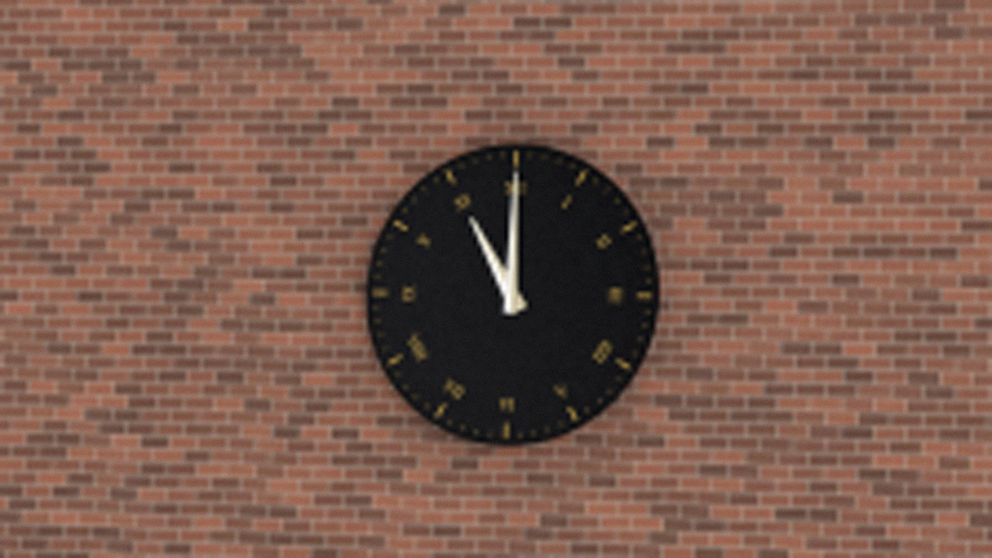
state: 11:00
